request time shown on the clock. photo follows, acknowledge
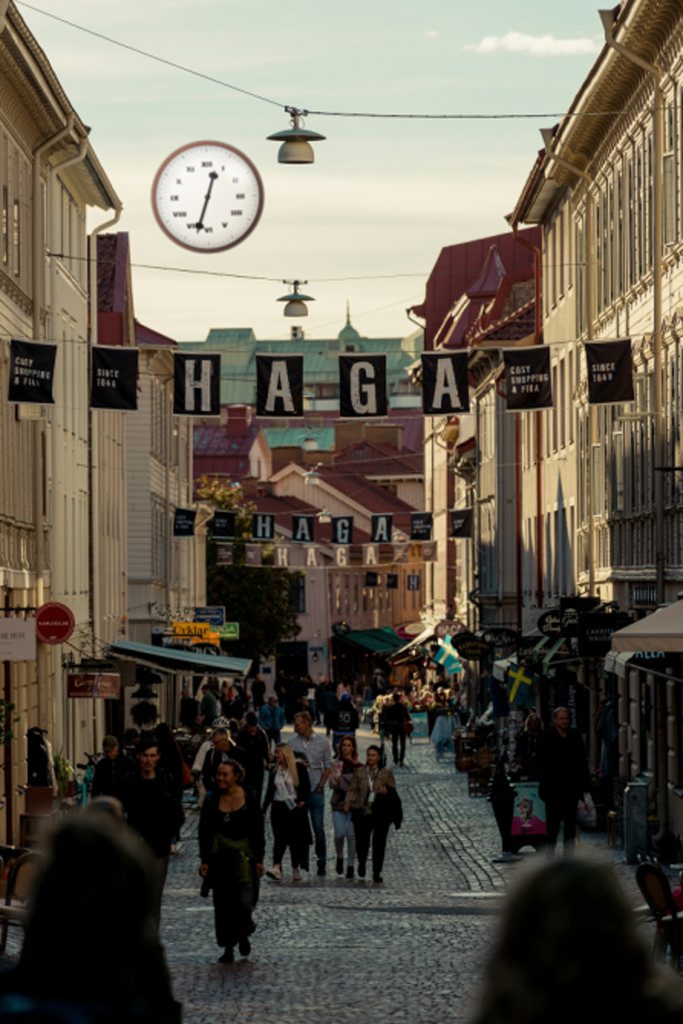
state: 12:33
